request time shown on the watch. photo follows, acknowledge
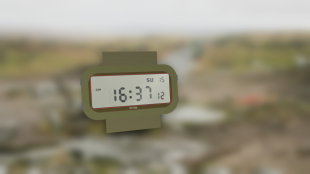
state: 16:37:12
